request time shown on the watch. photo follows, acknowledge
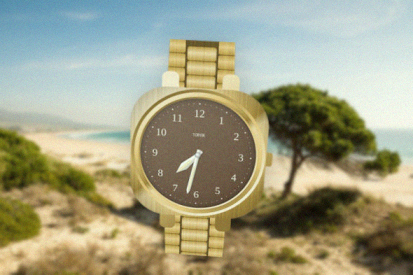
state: 7:32
